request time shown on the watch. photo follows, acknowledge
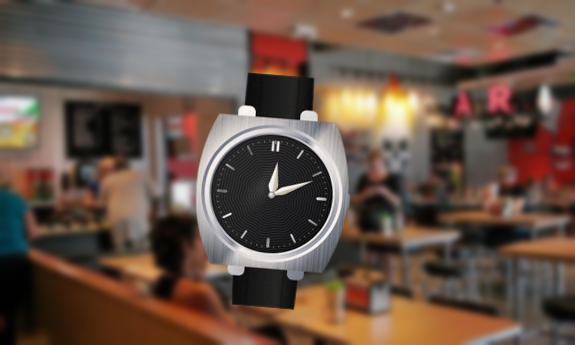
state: 12:11
